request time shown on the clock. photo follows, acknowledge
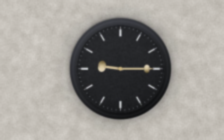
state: 9:15
